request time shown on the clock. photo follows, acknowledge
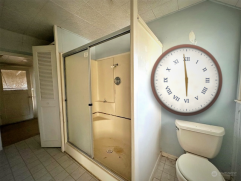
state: 5:59
